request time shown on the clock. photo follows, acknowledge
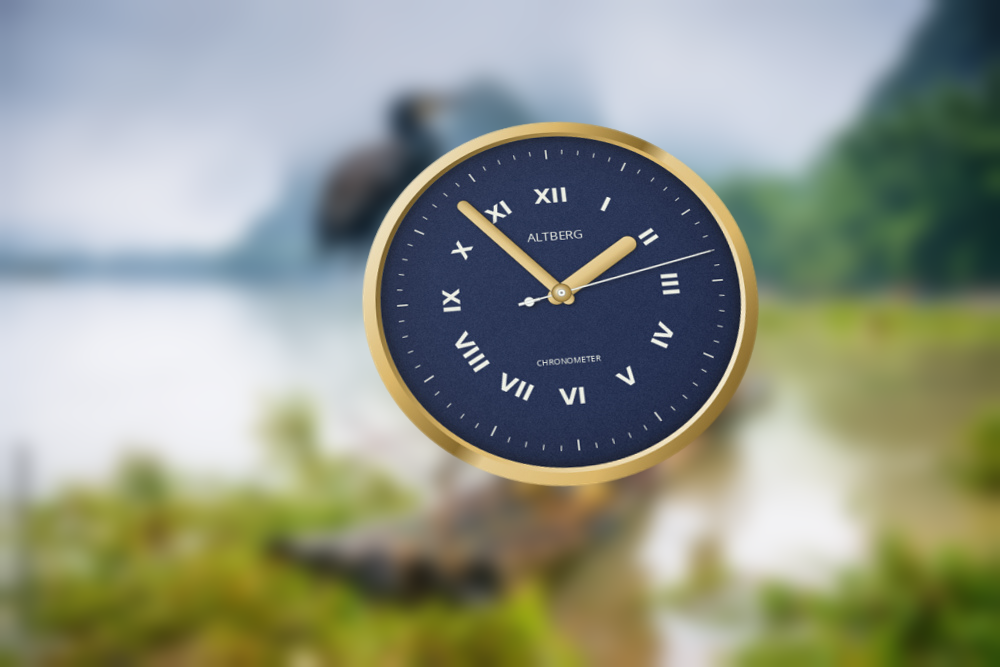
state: 1:53:13
